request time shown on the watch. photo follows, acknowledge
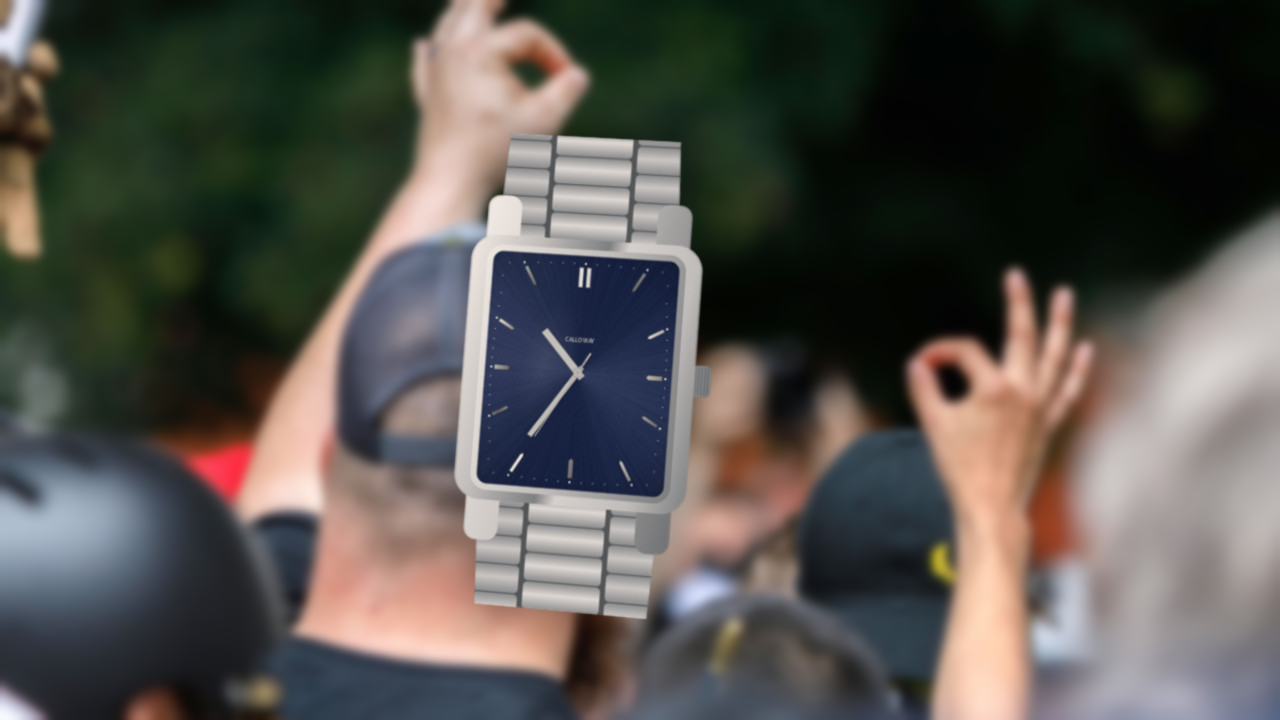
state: 10:35:35
